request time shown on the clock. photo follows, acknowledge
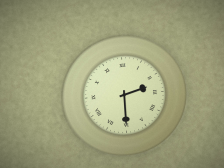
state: 2:30
